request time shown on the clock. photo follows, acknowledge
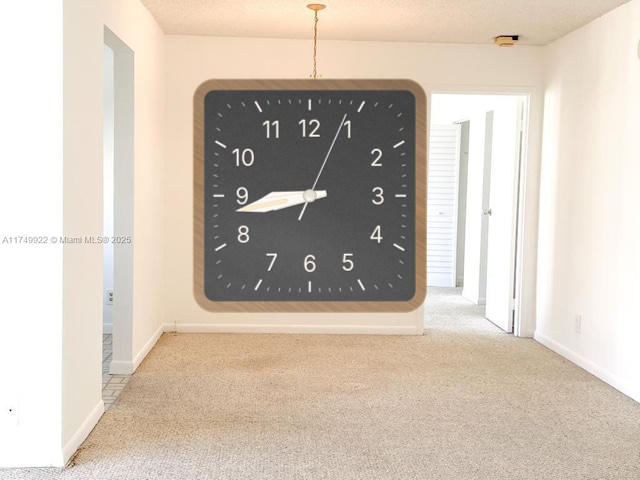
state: 8:43:04
